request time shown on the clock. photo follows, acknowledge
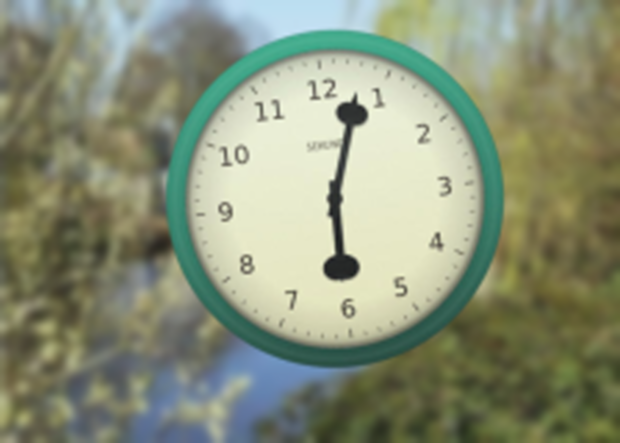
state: 6:03
